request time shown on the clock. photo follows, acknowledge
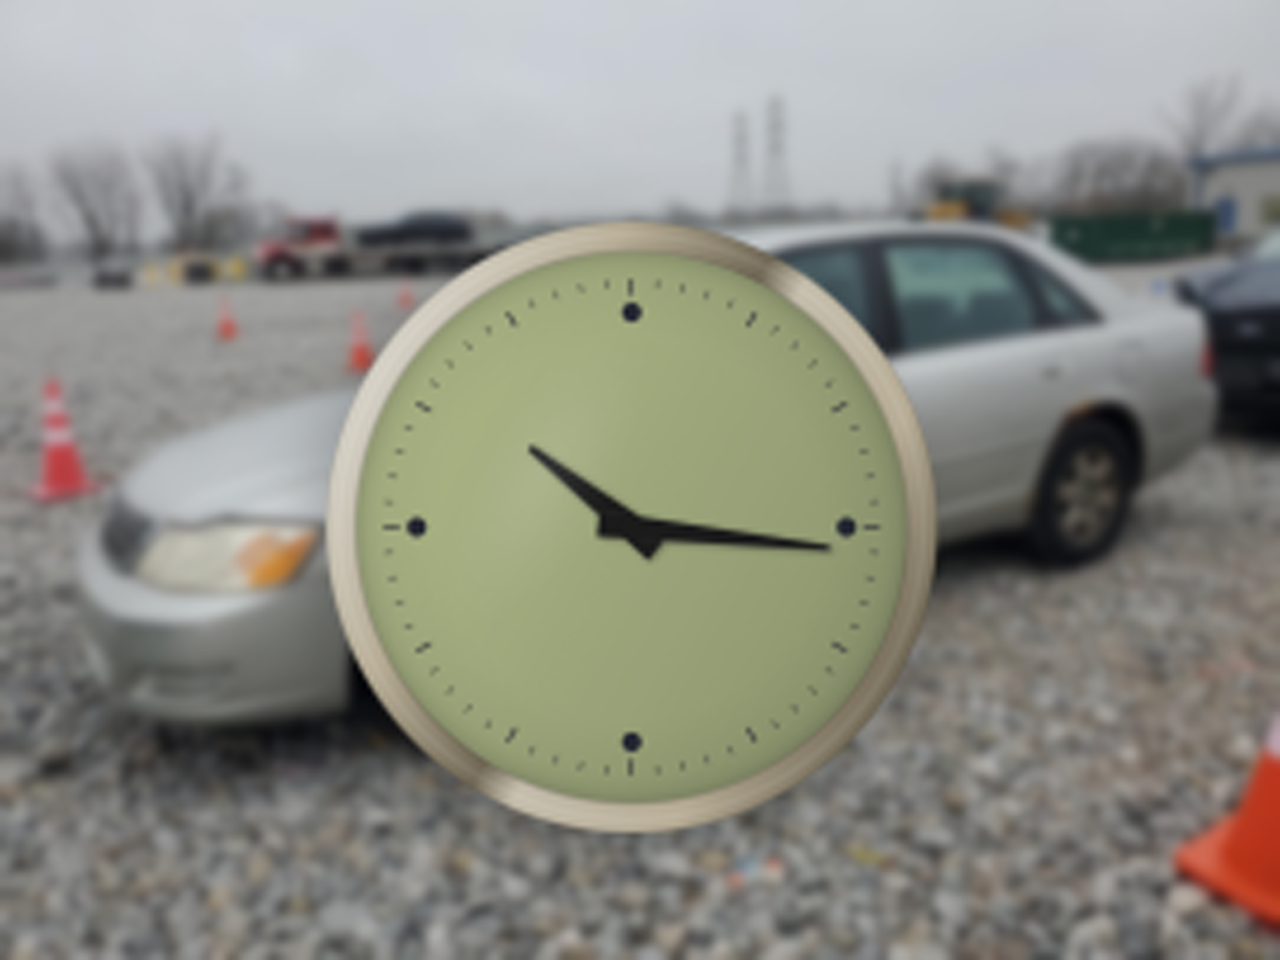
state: 10:16
